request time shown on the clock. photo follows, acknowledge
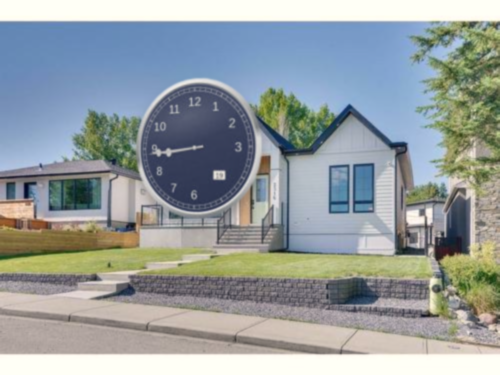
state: 8:44
